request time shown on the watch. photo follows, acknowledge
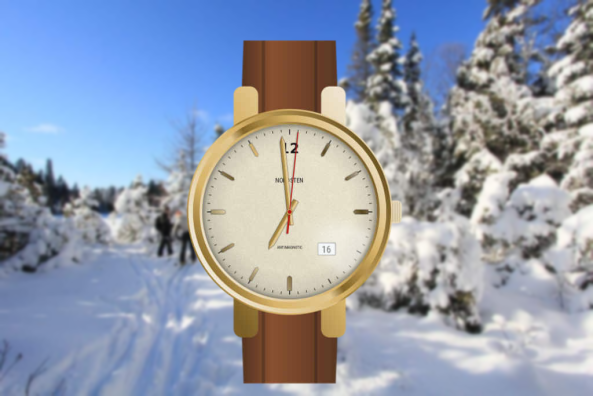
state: 6:59:01
